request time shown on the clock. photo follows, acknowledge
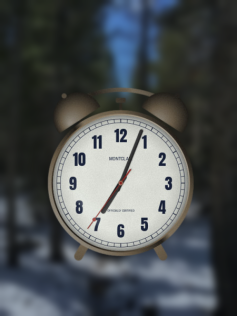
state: 7:03:36
